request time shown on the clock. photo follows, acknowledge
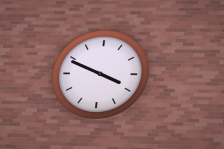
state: 3:49
